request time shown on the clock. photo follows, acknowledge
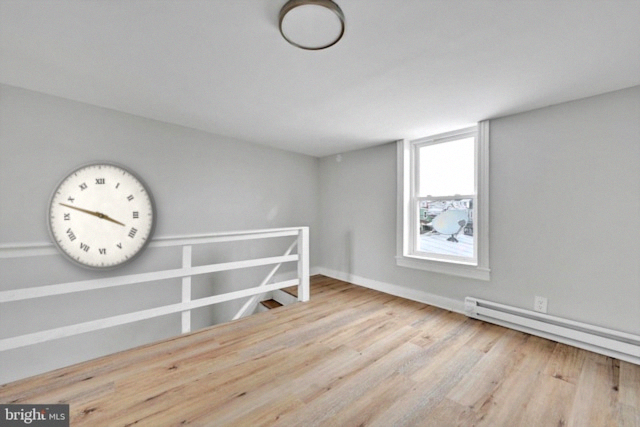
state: 3:48
